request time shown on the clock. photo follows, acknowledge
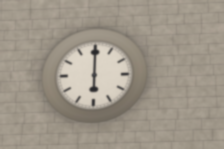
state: 6:00
